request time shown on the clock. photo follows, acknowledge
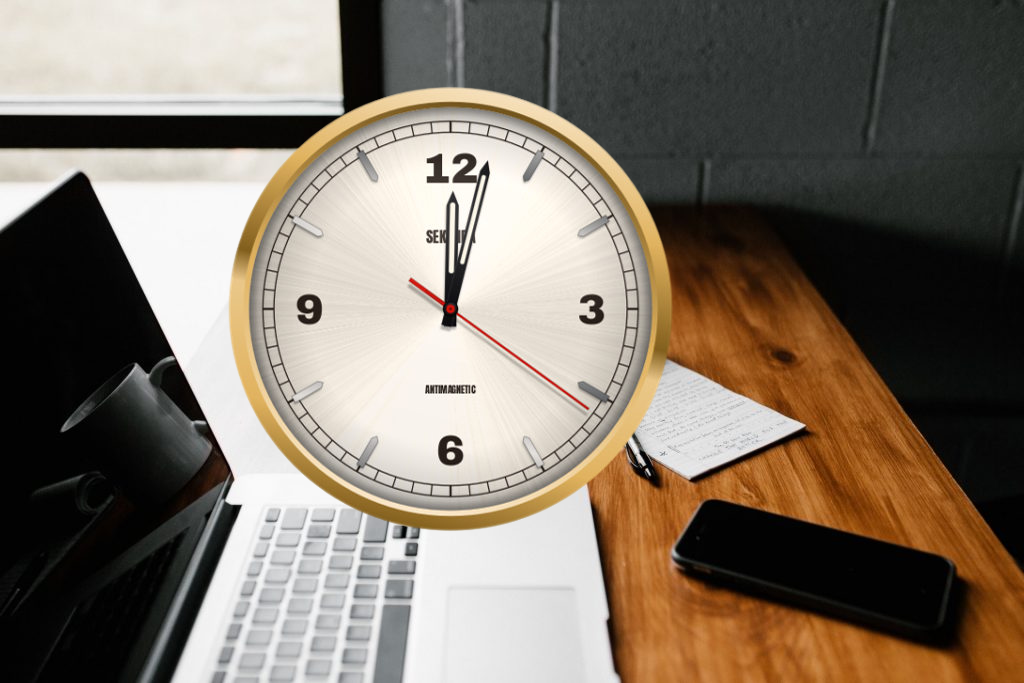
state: 12:02:21
